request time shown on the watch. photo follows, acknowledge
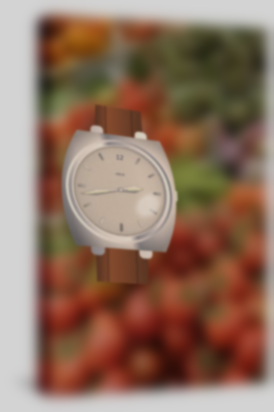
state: 2:43
